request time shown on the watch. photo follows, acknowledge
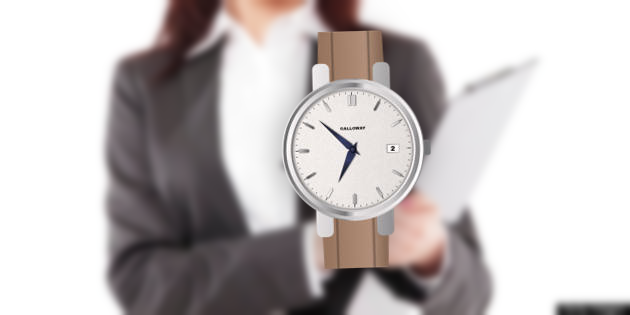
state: 6:52
